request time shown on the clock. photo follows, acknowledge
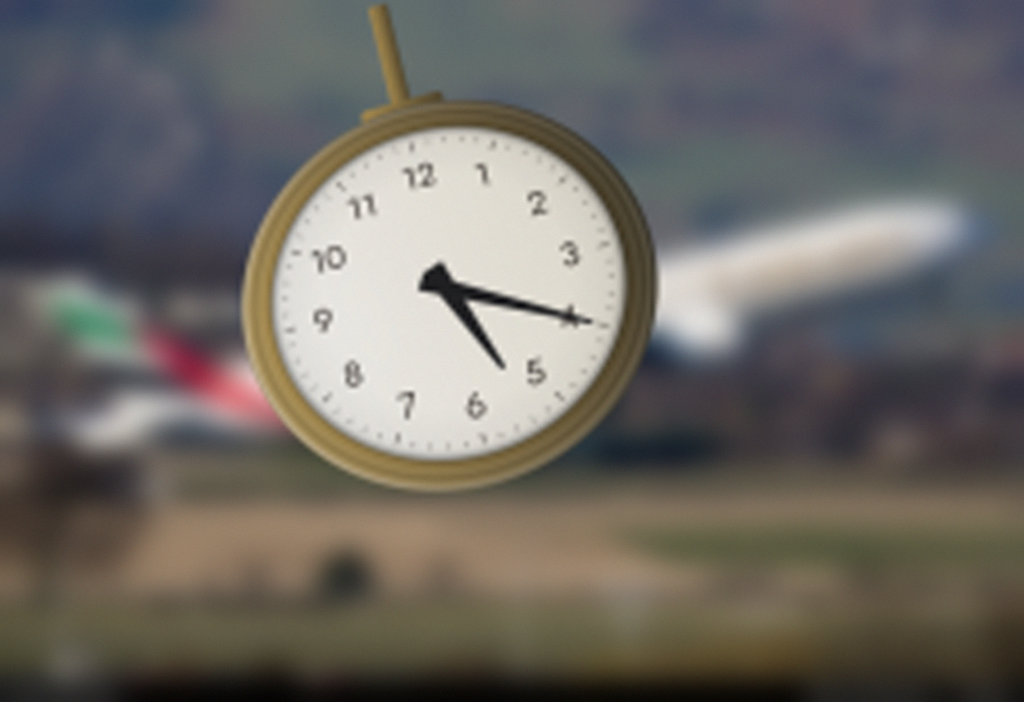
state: 5:20
